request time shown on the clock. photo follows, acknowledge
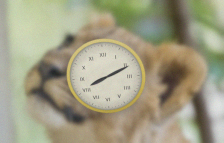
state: 8:11
